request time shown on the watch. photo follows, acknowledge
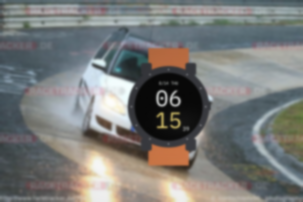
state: 6:15
